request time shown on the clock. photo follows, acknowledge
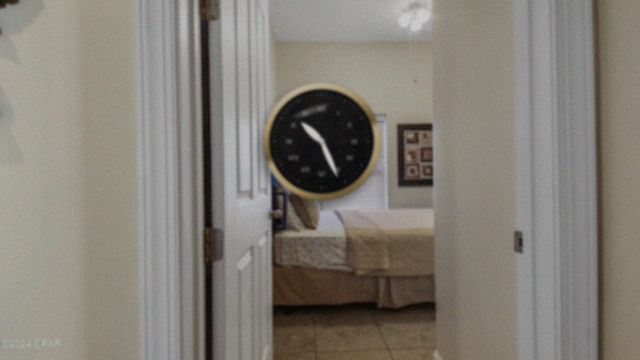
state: 10:26
